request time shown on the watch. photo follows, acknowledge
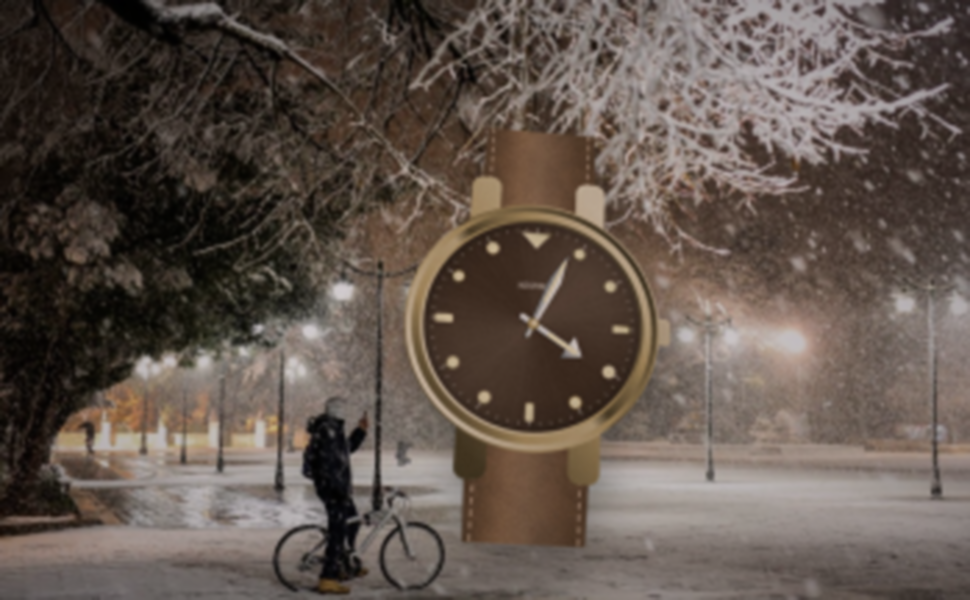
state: 4:04
